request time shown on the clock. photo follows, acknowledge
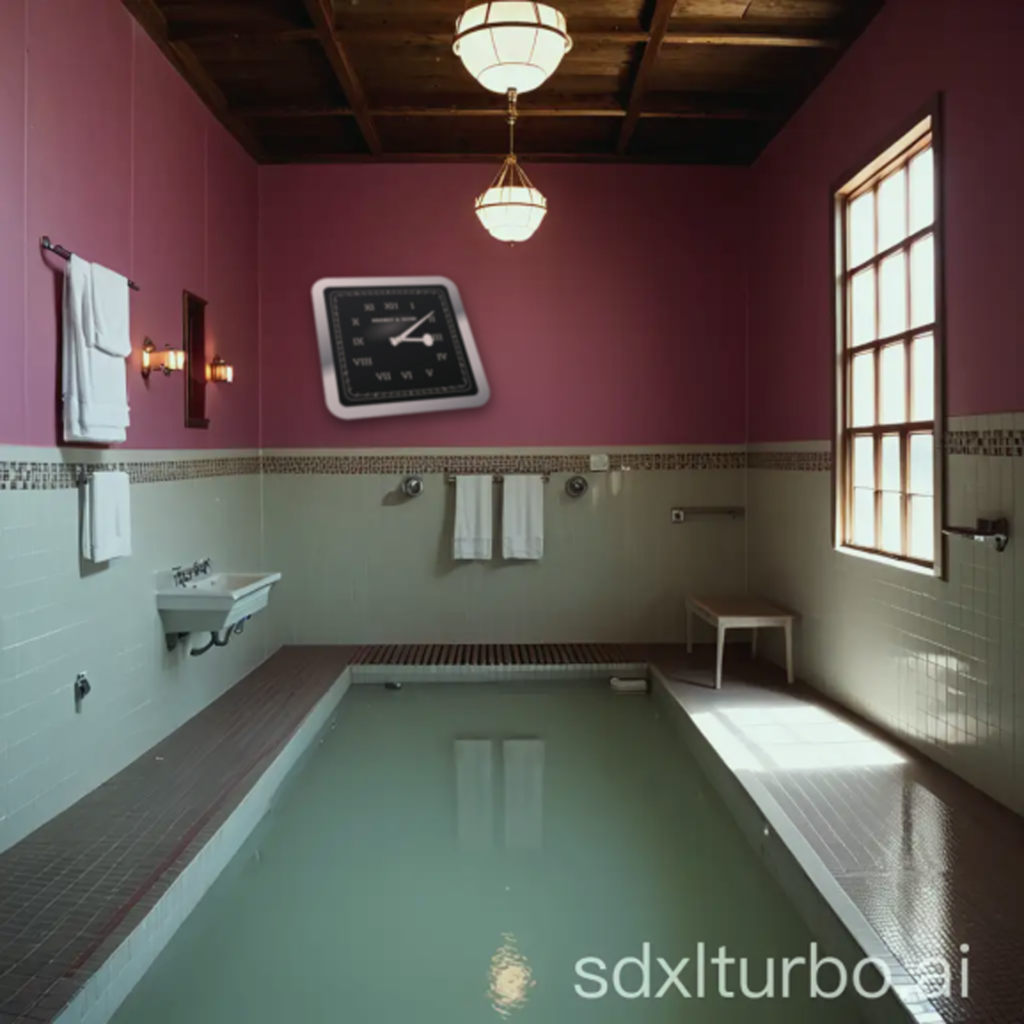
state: 3:09
